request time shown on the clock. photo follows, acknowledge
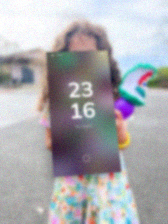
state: 23:16
